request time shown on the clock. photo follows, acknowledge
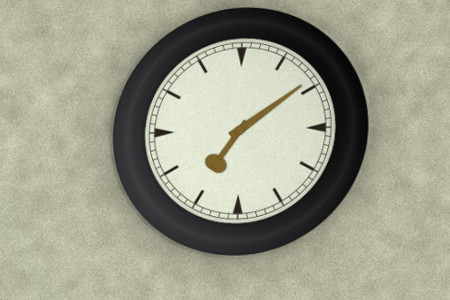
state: 7:09
